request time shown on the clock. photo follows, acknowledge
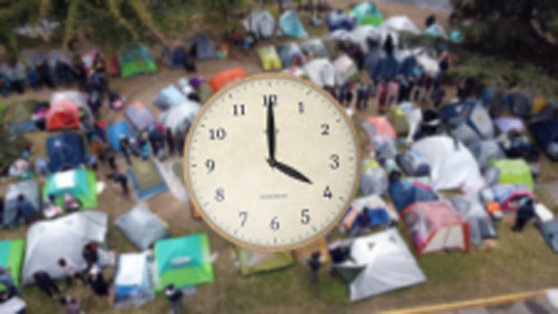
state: 4:00
